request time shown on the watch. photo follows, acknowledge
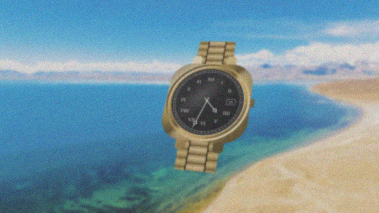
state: 4:33
